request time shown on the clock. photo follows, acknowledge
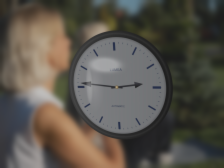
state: 2:46
